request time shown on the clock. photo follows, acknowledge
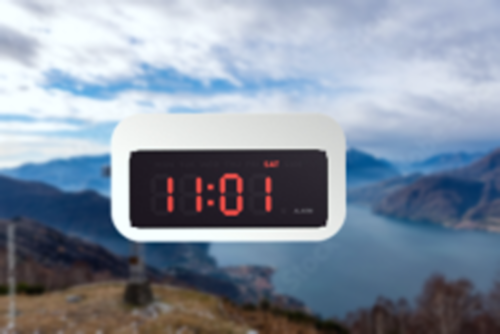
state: 11:01
